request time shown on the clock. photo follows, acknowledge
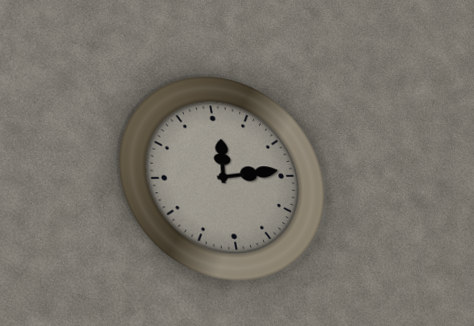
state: 12:14
